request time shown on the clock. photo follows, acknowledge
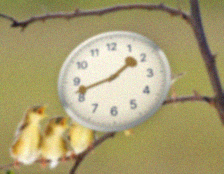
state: 1:42
